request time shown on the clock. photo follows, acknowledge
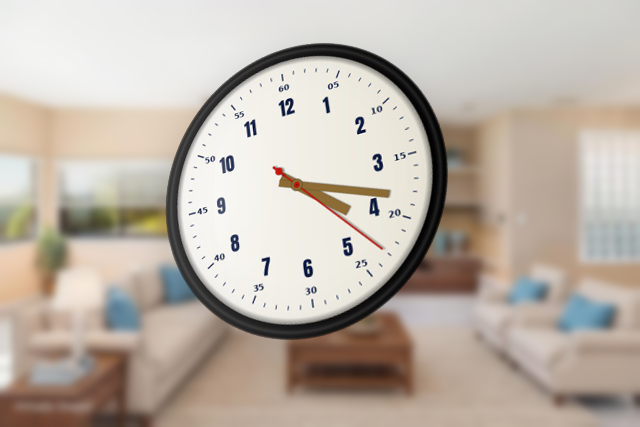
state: 4:18:23
